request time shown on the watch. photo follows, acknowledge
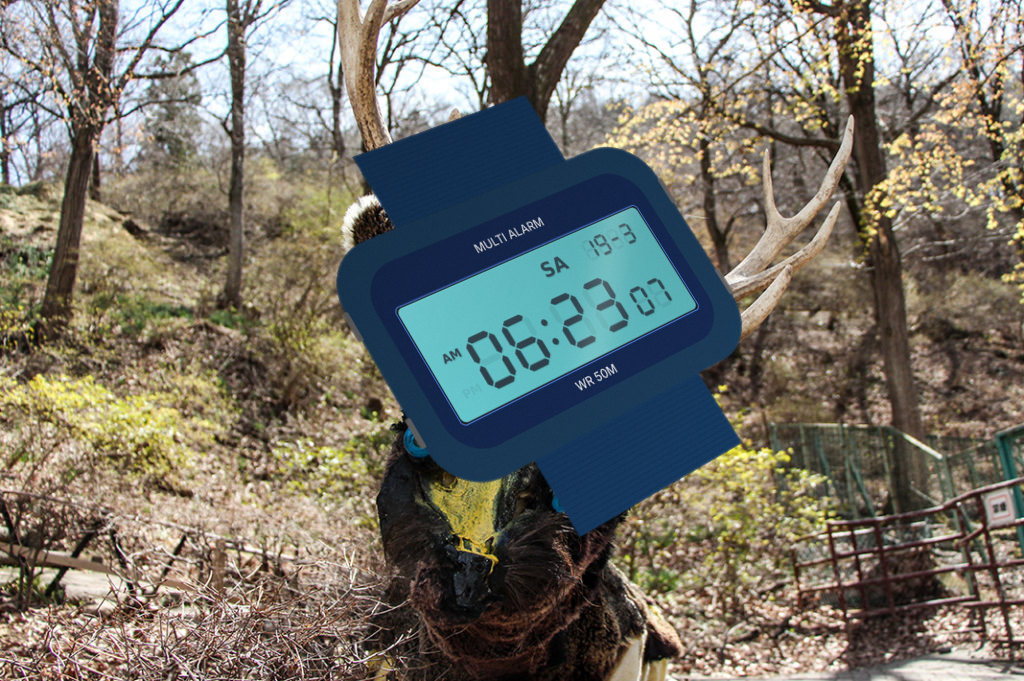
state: 6:23:07
